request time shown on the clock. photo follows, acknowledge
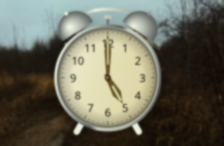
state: 5:00
